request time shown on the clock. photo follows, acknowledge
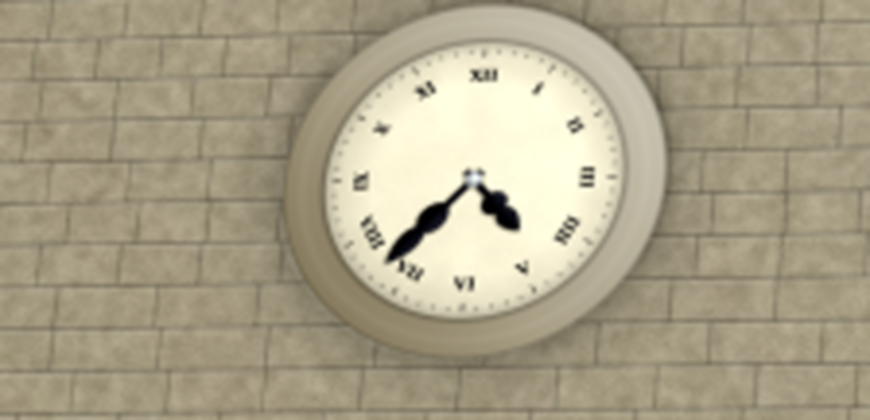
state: 4:37
